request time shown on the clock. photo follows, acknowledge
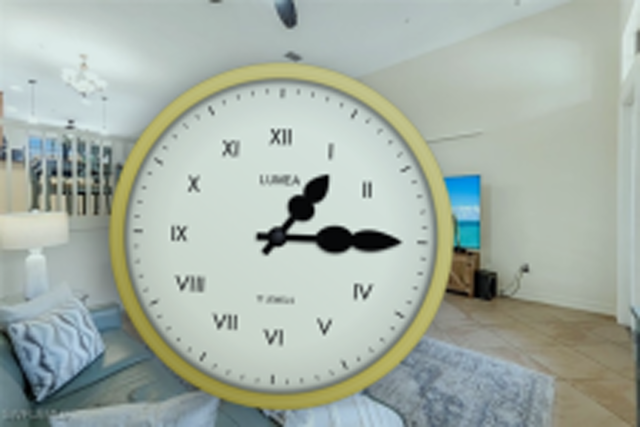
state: 1:15
